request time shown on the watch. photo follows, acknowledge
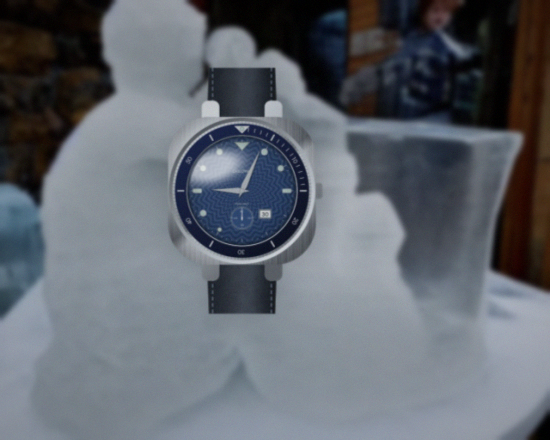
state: 9:04
